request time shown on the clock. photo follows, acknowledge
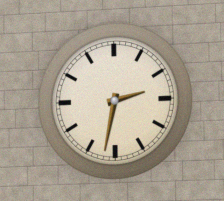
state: 2:32
